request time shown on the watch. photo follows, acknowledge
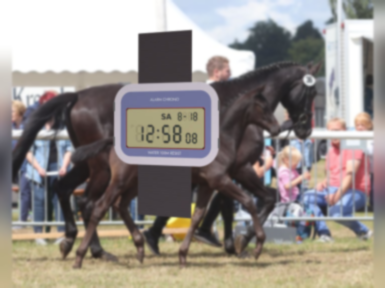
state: 12:58
